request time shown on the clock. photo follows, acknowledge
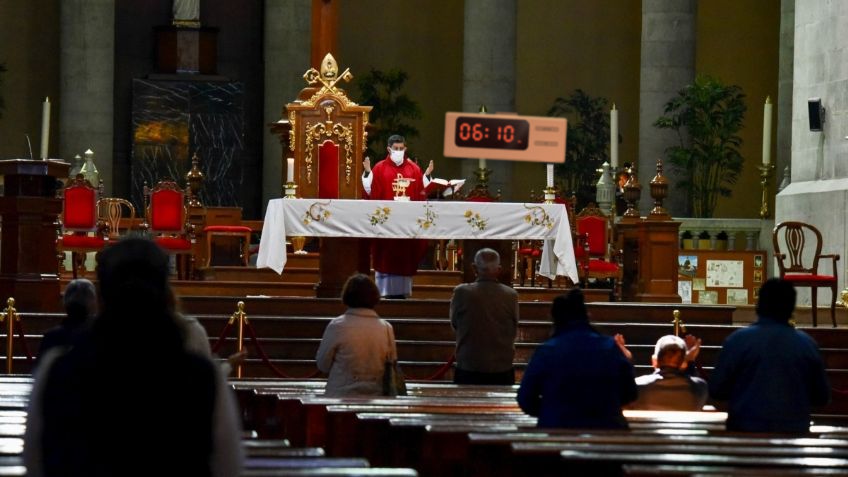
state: 6:10
